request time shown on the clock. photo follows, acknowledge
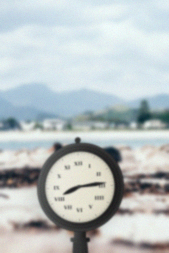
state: 8:14
